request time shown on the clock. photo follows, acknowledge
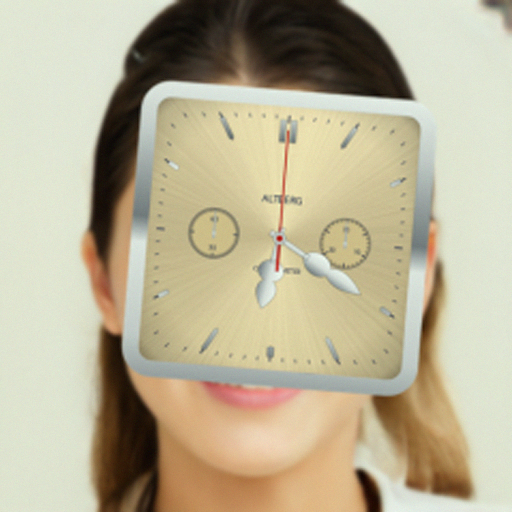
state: 6:20
